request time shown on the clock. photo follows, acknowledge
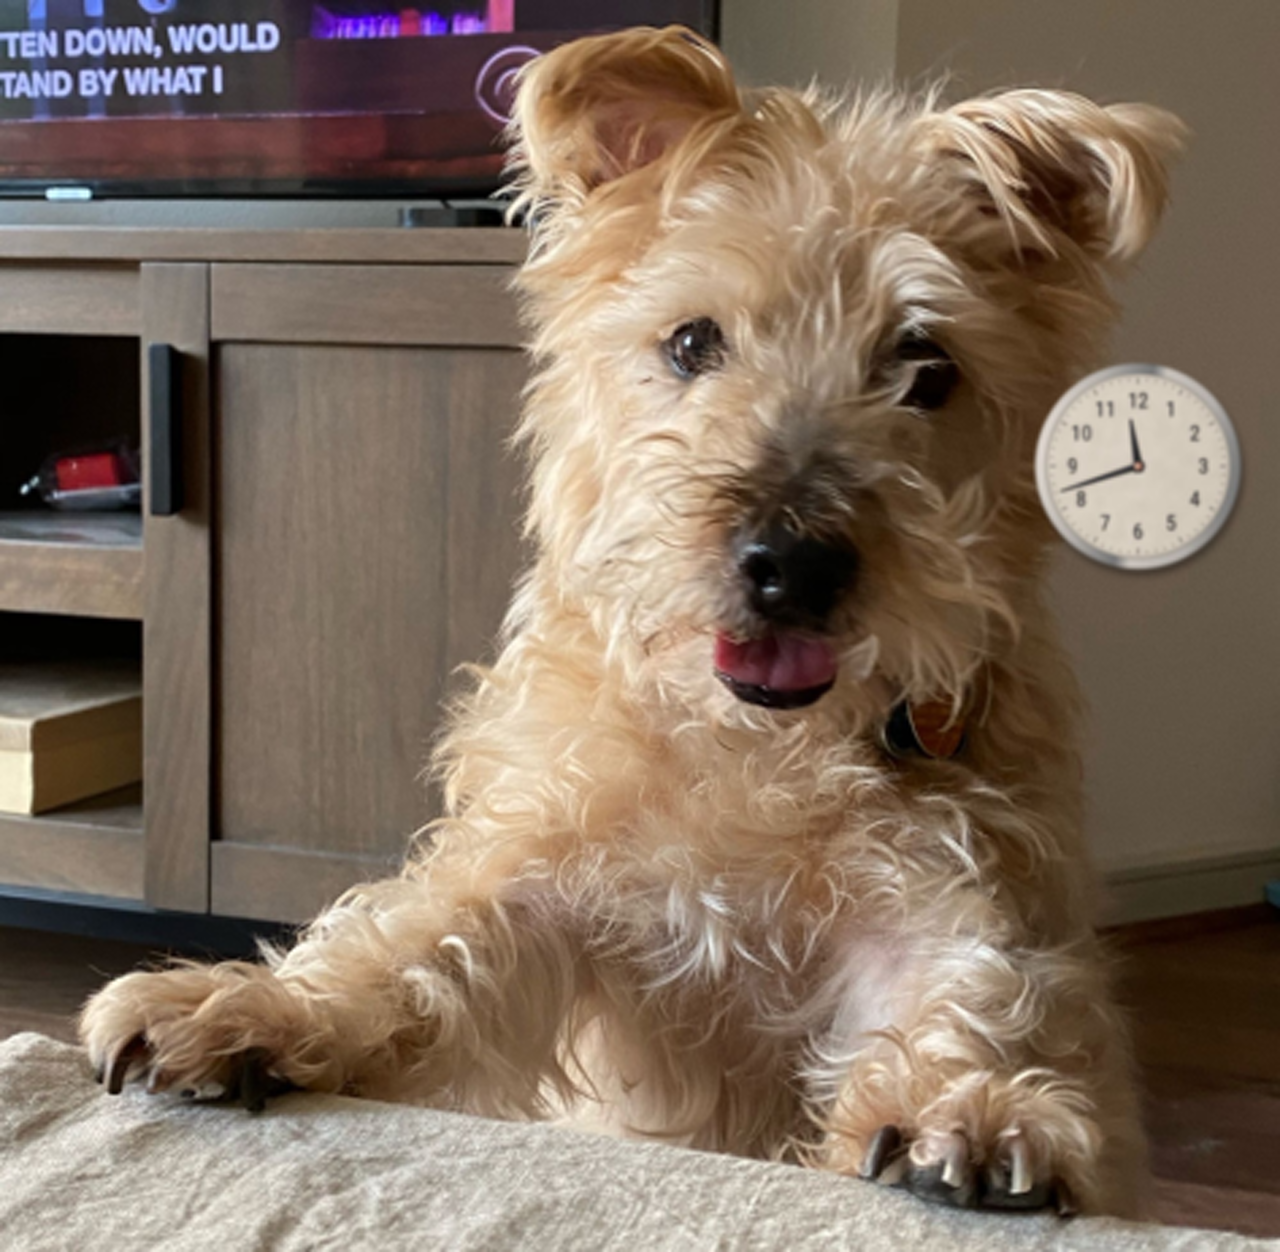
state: 11:42
